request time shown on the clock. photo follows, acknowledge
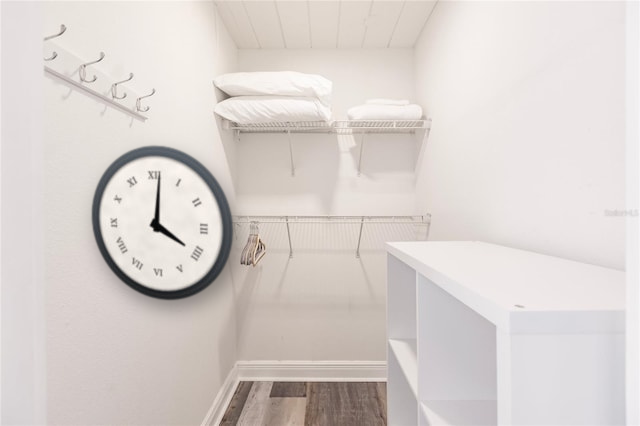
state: 4:01
